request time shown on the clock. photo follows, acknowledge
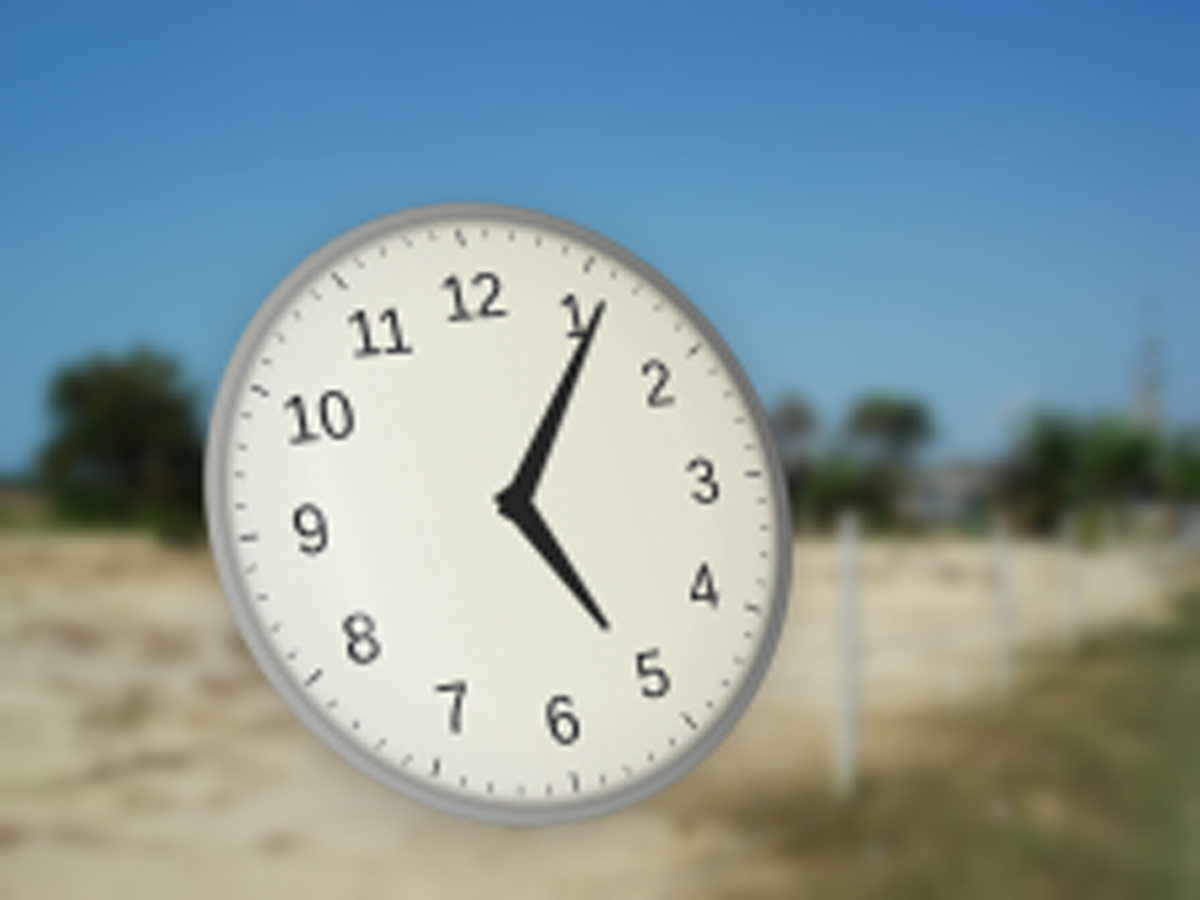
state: 5:06
